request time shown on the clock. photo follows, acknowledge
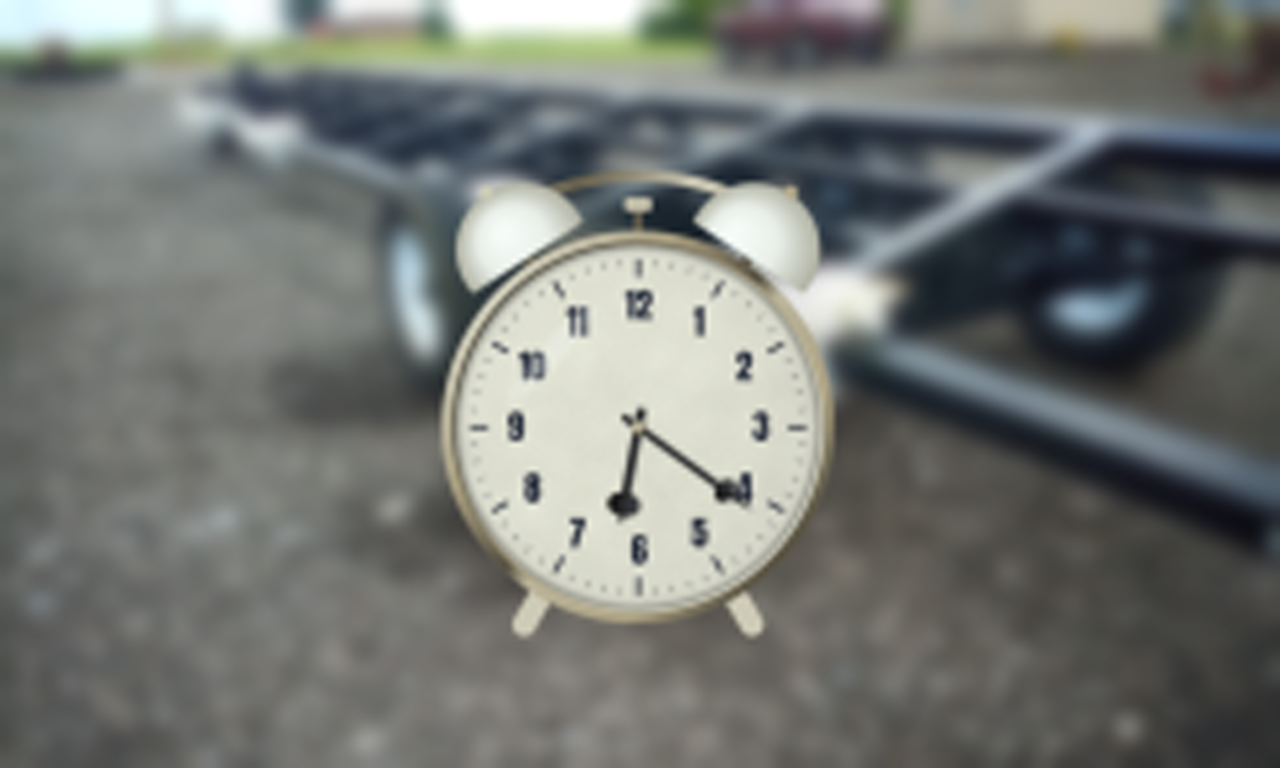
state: 6:21
